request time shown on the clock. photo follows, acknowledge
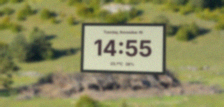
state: 14:55
